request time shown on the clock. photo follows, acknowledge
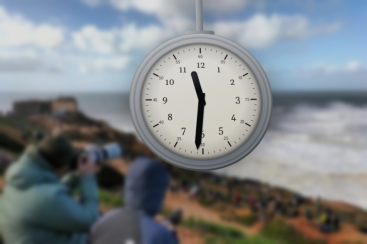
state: 11:31
